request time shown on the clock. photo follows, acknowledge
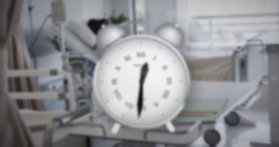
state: 12:31
